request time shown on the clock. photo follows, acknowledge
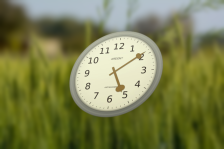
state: 5:09
